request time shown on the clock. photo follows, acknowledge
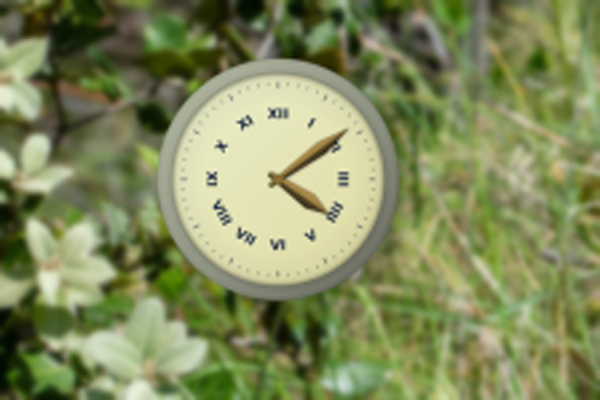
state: 4:09
